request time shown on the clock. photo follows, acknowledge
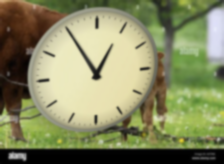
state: 12:55
